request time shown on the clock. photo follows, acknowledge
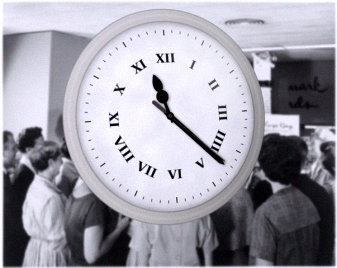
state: 11:22:22
